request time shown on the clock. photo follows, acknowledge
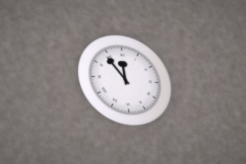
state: 11:54
